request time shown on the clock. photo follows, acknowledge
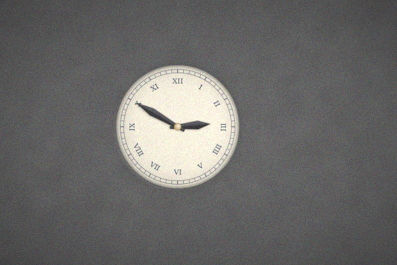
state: 2:50
